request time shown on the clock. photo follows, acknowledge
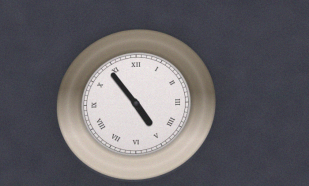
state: 4:54
